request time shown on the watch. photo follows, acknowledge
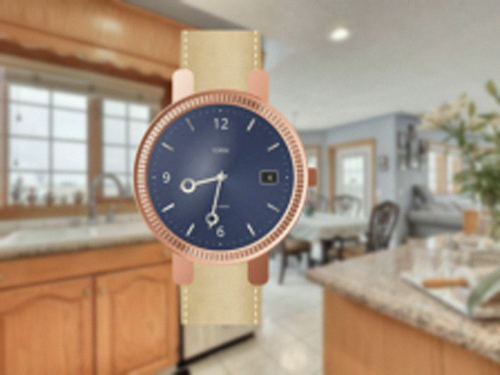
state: 8:32
